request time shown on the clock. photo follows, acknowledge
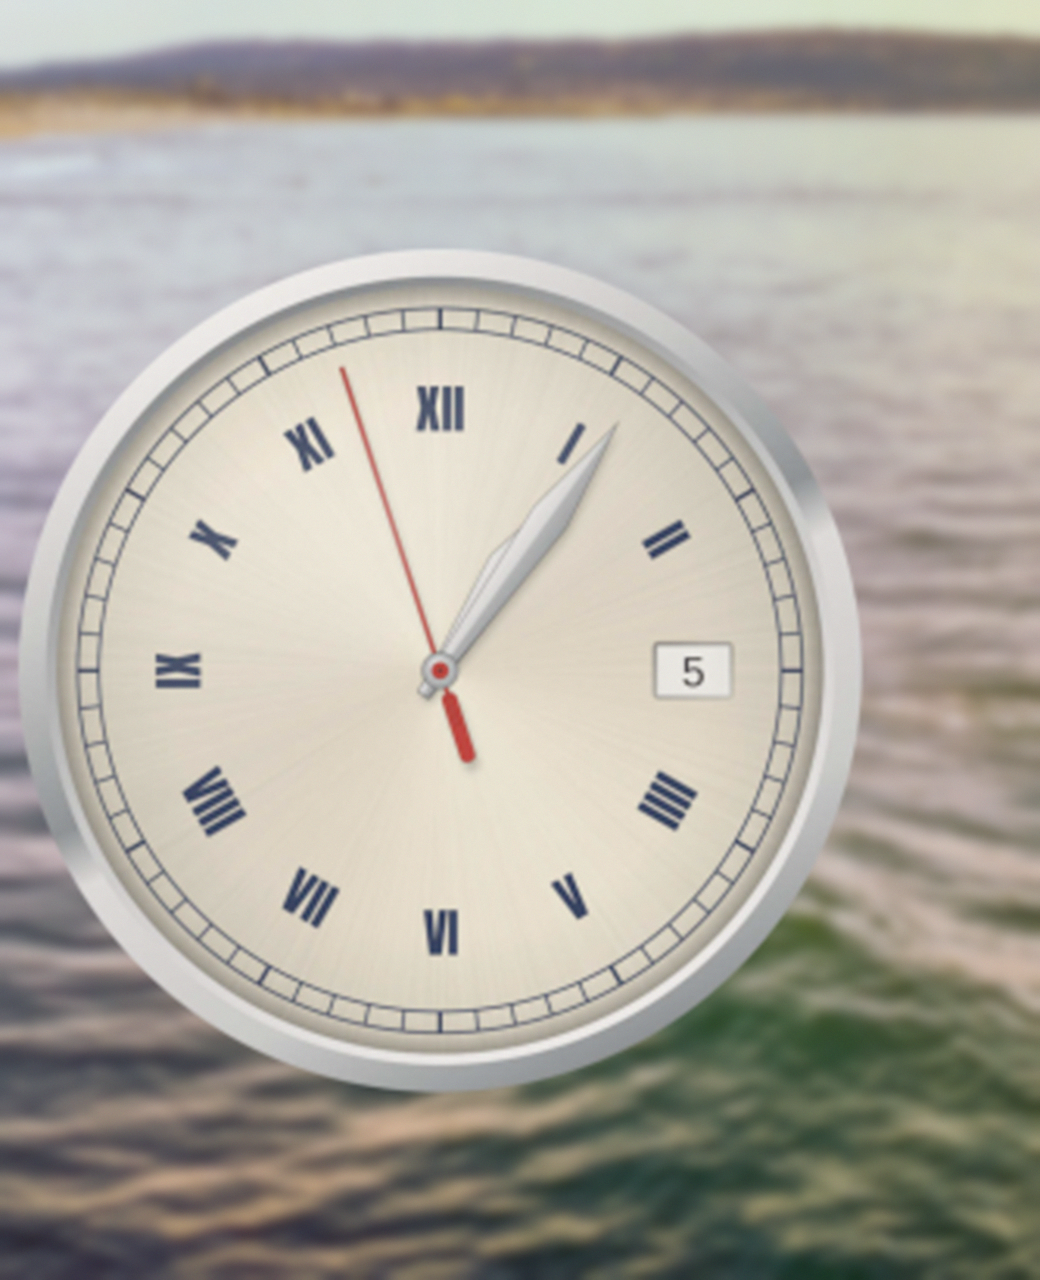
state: 1:05:57
